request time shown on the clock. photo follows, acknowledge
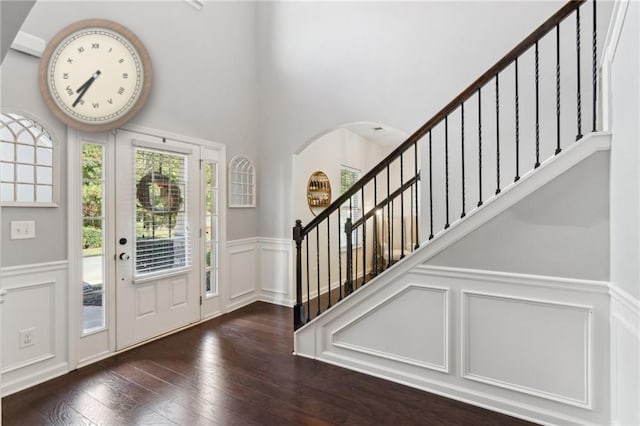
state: 7:36
